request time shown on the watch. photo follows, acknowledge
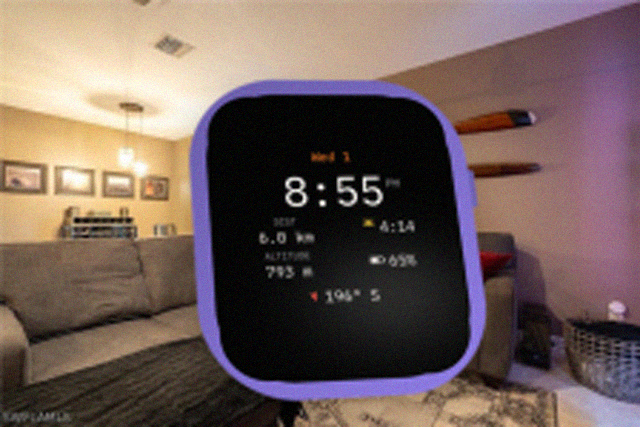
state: 8:55
